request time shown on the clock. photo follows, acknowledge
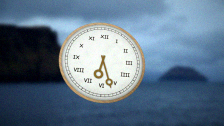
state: 6:27
